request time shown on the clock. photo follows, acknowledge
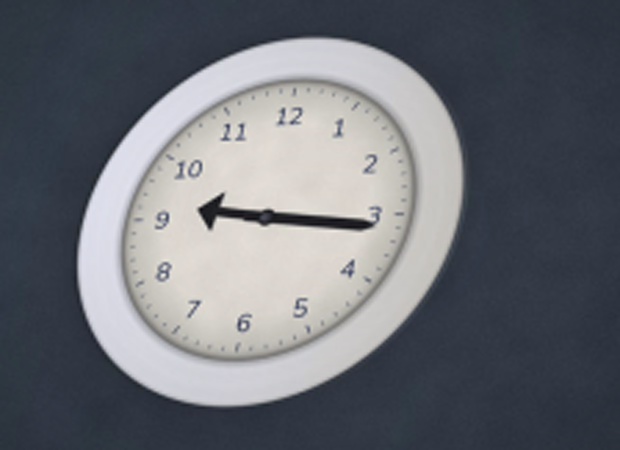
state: 9:16
